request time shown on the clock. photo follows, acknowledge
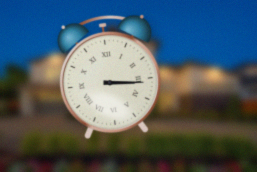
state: 3:16
